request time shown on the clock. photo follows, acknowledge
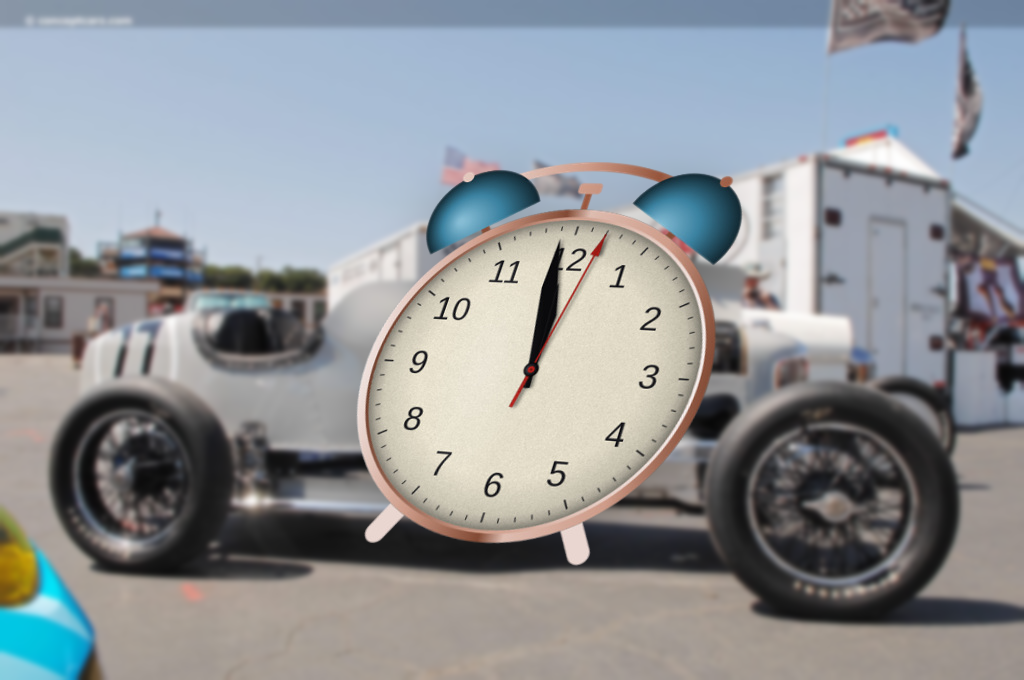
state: 11:59:02
